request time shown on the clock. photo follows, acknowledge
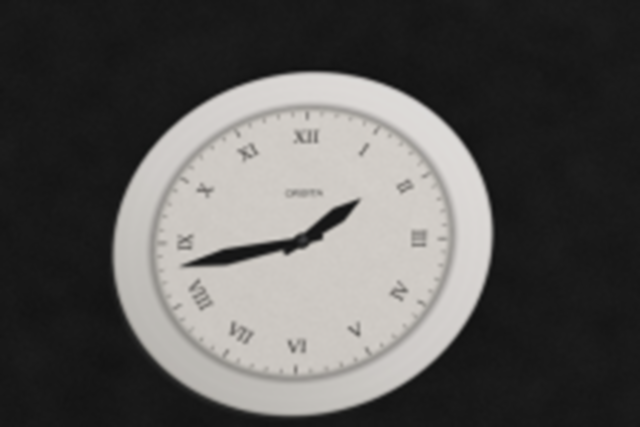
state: 1:43
